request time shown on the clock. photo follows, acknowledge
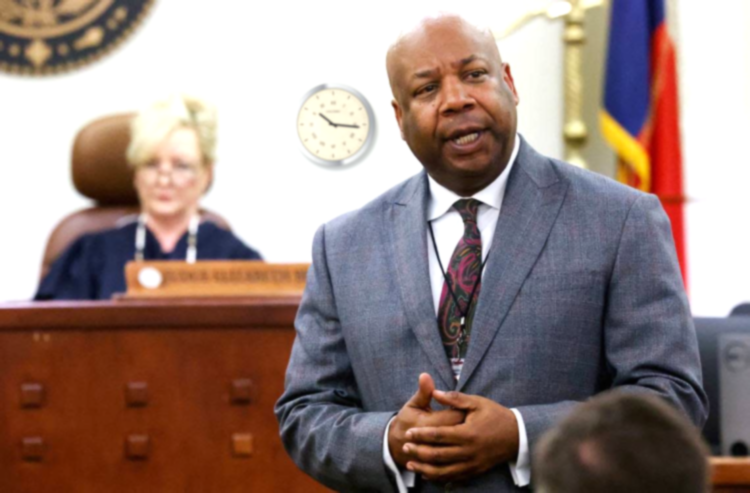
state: 10:16
